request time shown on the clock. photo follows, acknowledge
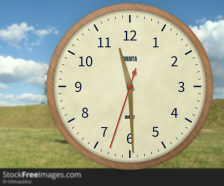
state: 11:29:33
